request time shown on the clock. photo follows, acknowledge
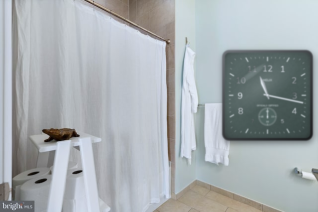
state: 11:17
